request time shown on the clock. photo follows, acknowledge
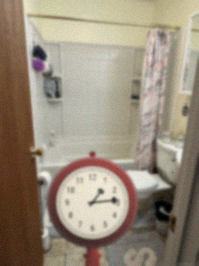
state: 1:14
